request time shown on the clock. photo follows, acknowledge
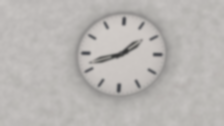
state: 1:42
